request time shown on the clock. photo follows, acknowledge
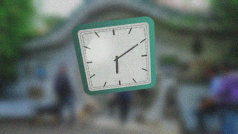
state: 6:10
